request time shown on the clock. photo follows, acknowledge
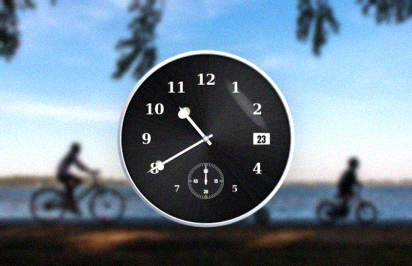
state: 10:40
